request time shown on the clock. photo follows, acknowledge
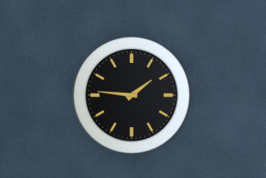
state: 1:46
